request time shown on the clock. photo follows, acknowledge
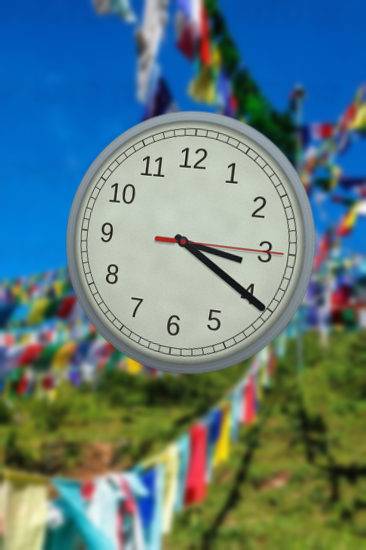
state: 3:20:15
